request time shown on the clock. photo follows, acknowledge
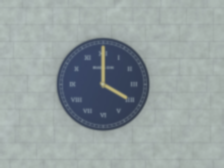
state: 4:00
